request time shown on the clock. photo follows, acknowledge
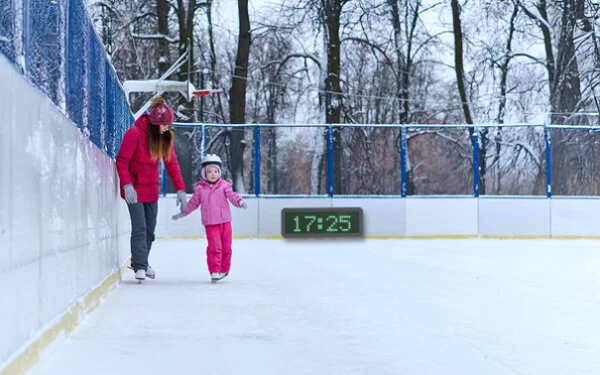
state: 17:25
